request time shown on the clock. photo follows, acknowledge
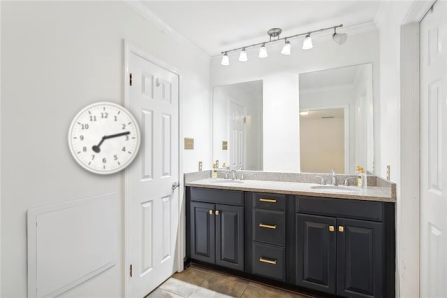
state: 7:13
